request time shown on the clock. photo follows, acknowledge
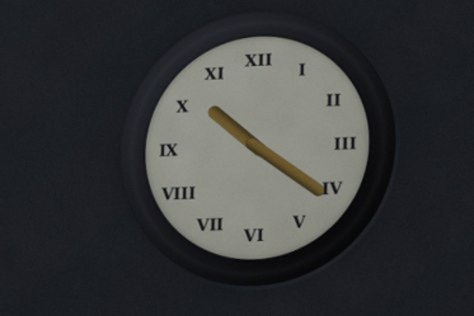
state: 10:21
